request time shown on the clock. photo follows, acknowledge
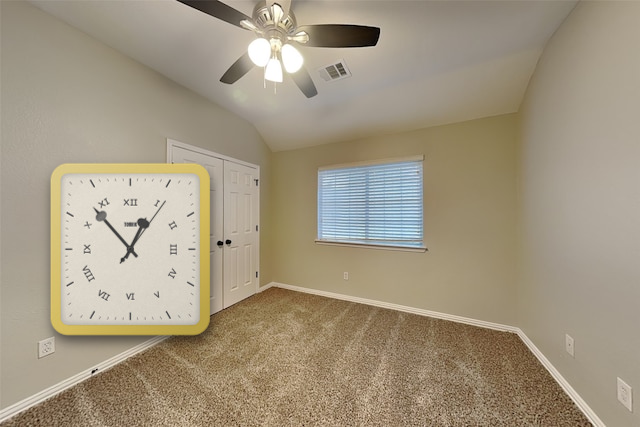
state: 12:53:06
